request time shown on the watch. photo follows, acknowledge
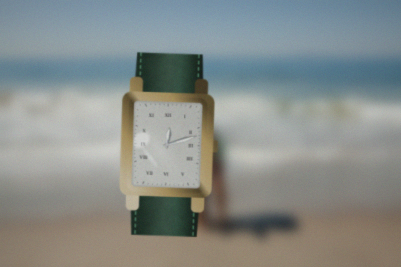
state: 12:12
